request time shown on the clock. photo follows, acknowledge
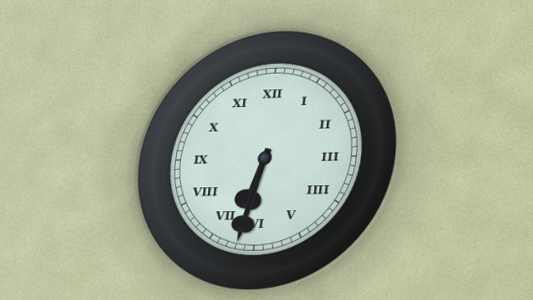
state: 6:32
